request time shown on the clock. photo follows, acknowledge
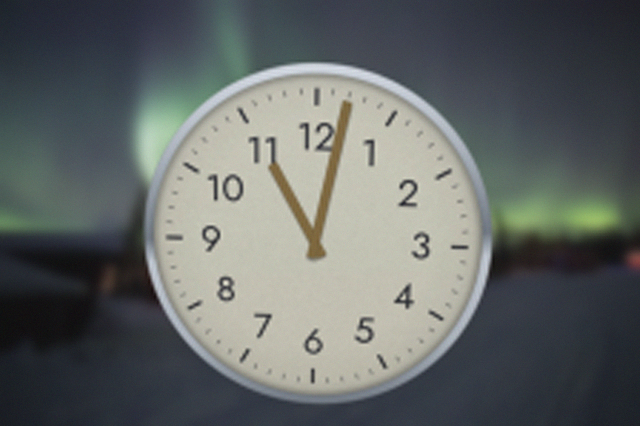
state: 11:02
